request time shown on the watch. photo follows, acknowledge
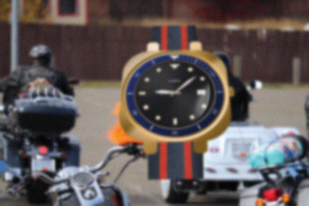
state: 9:08
